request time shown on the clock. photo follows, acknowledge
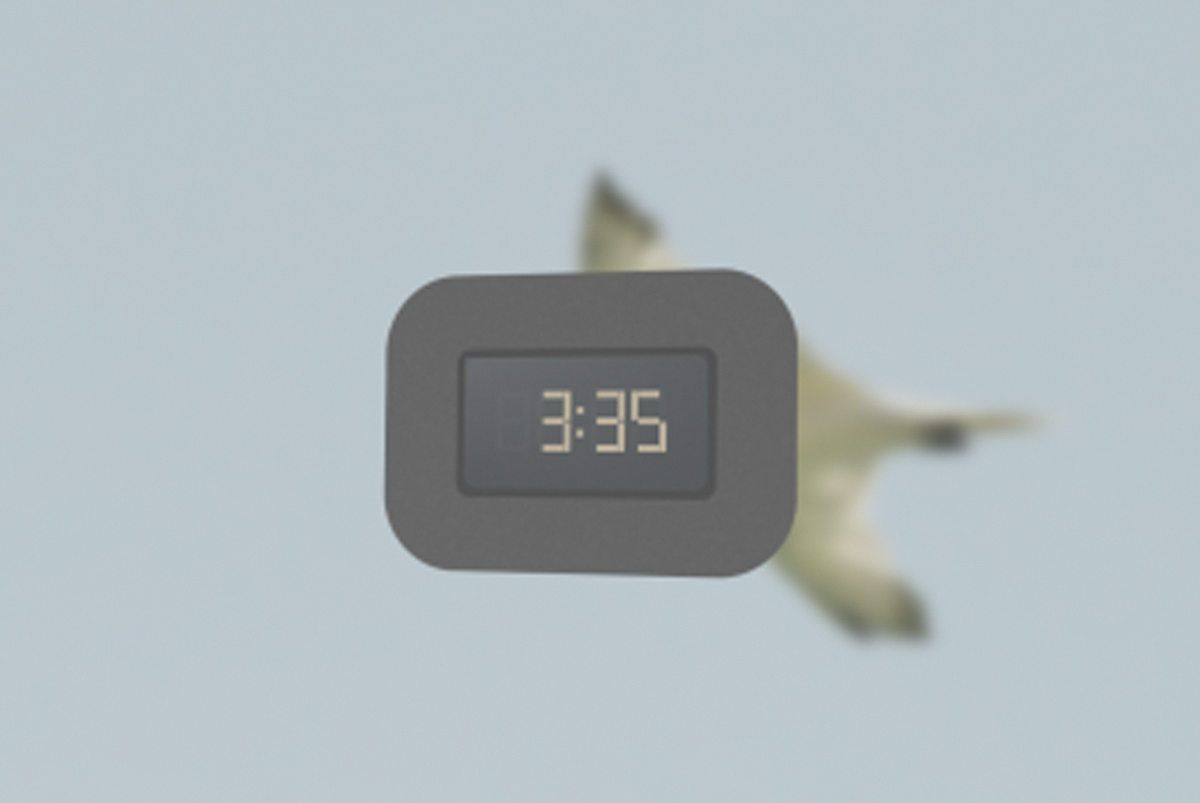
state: 3:35
